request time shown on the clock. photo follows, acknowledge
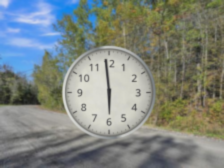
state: 5:59
